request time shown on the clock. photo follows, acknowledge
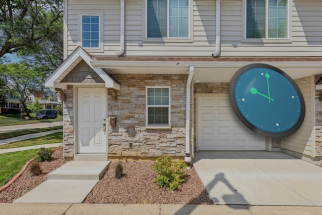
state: 10:02
